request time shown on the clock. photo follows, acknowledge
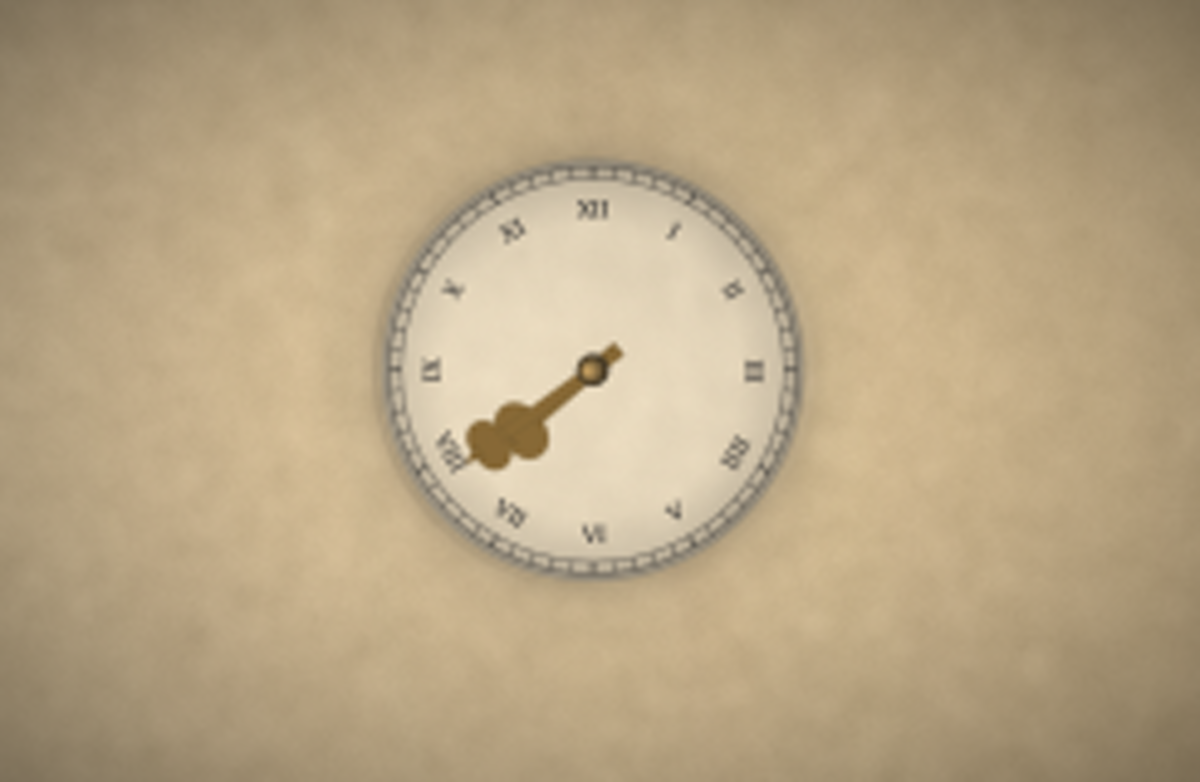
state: 7:39
